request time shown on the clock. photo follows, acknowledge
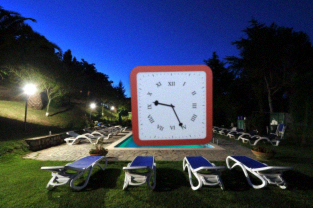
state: 9:26
